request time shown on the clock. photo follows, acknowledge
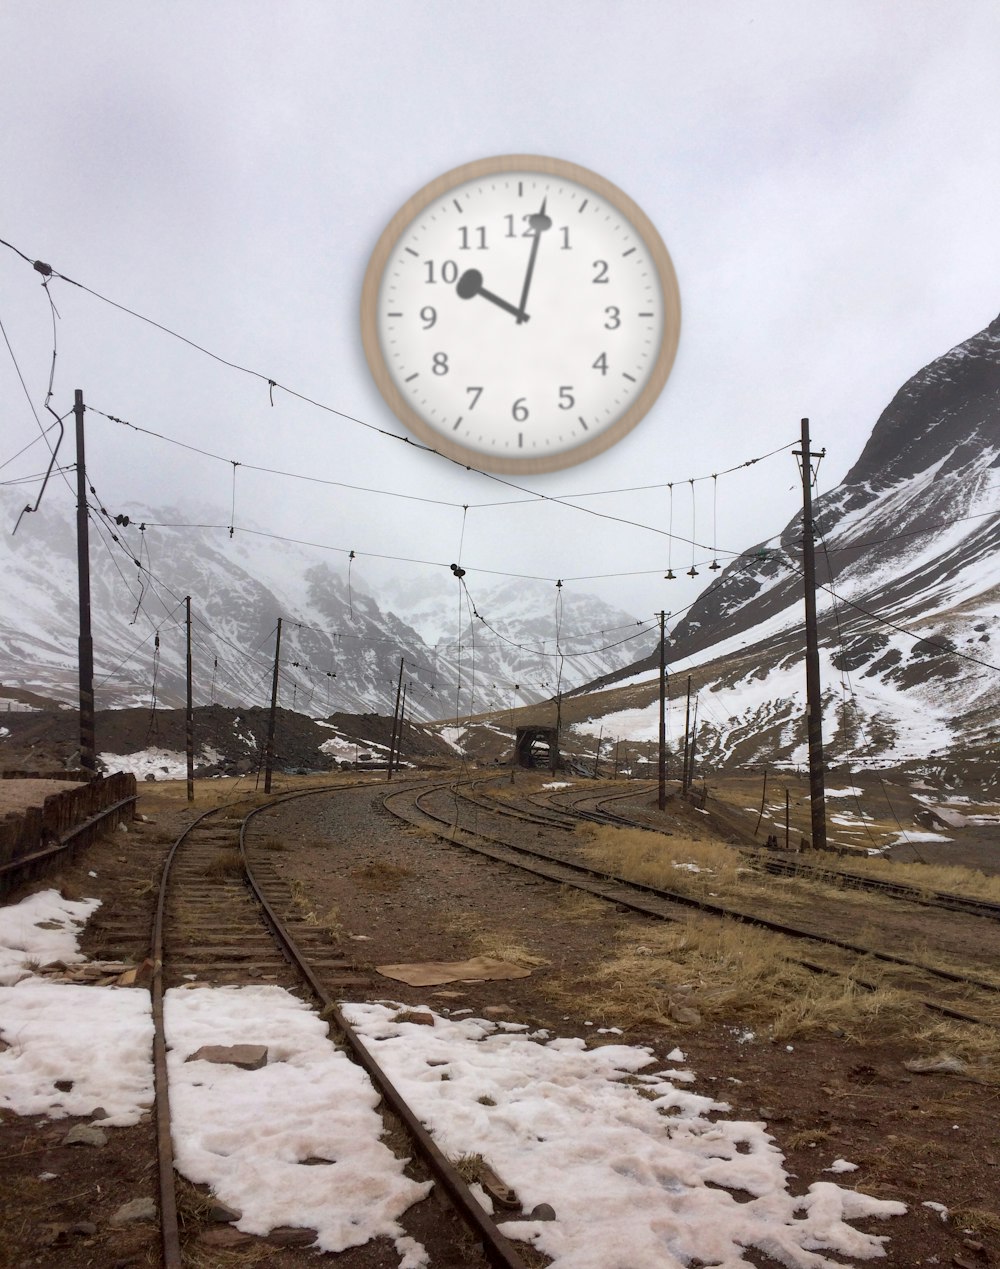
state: 10:02
